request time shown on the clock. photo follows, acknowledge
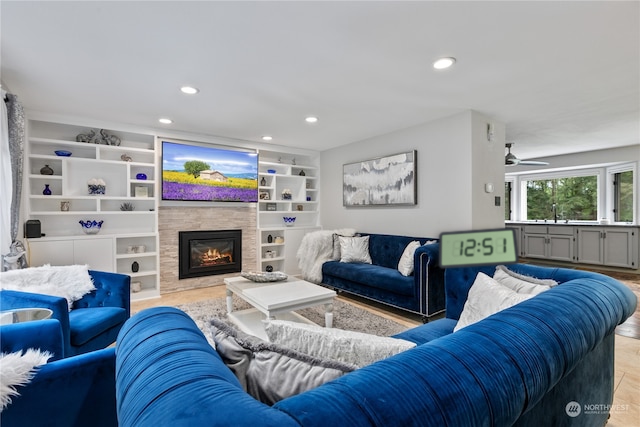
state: 12:51
